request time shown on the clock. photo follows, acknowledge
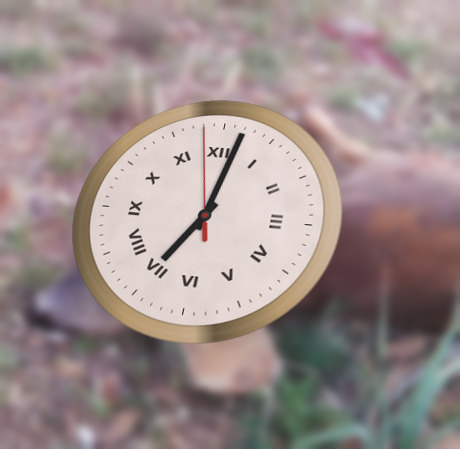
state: 7:01:58
